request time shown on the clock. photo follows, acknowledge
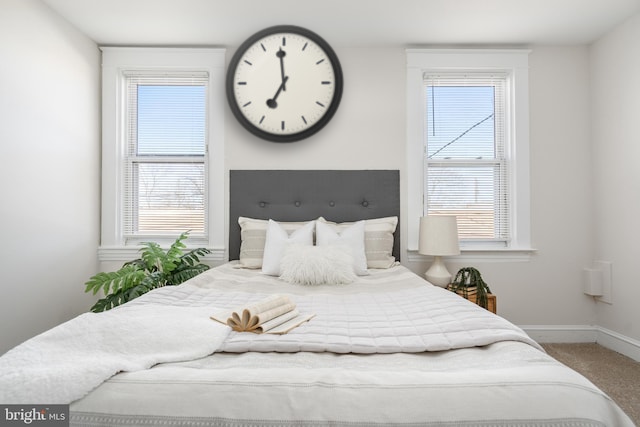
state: 6:59
